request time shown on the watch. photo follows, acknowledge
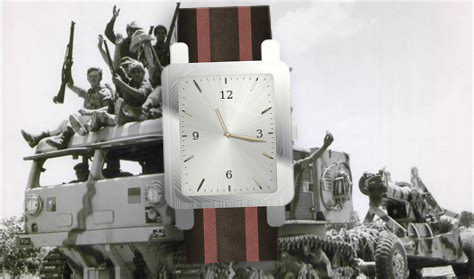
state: 11:17
